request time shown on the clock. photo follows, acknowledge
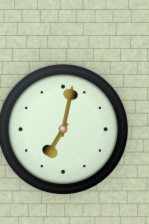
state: 7:02
